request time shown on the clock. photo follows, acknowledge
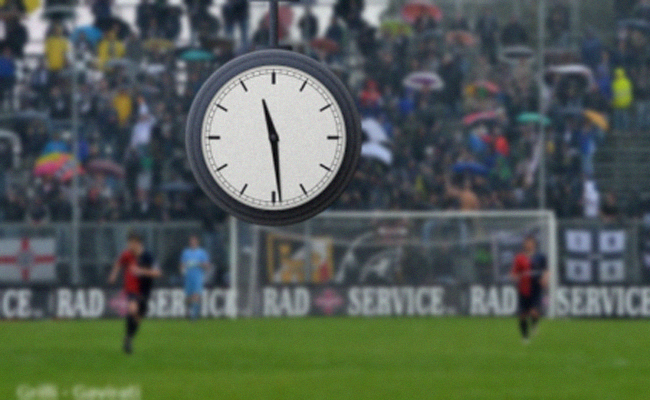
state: 11:29
